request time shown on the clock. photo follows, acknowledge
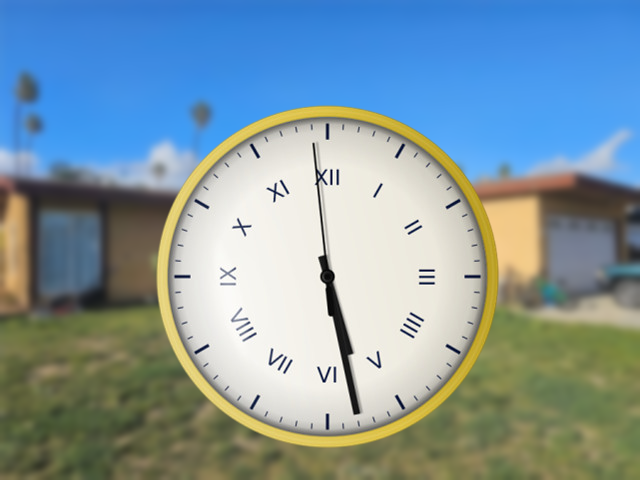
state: 5:27:59
